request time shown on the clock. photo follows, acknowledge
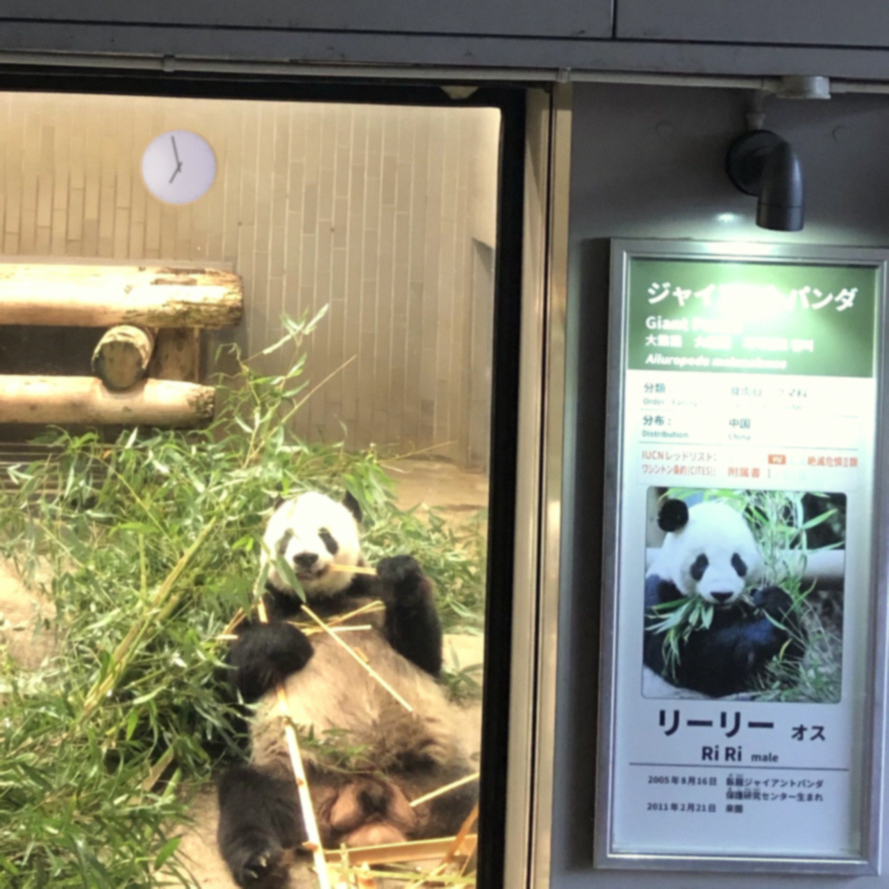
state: 6:58
